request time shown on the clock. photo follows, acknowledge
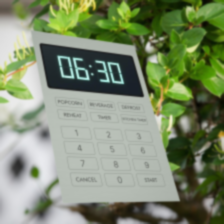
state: 6:30
